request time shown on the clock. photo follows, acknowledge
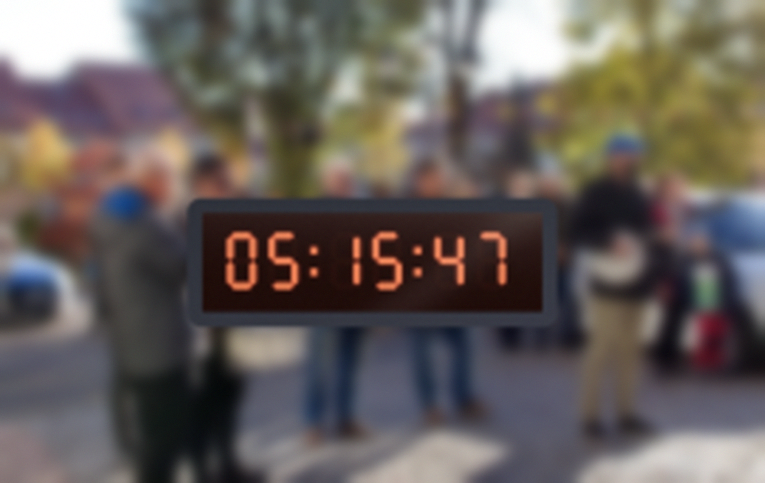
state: 5:15:47
